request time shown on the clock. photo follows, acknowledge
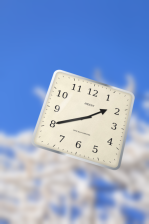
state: 1:40
